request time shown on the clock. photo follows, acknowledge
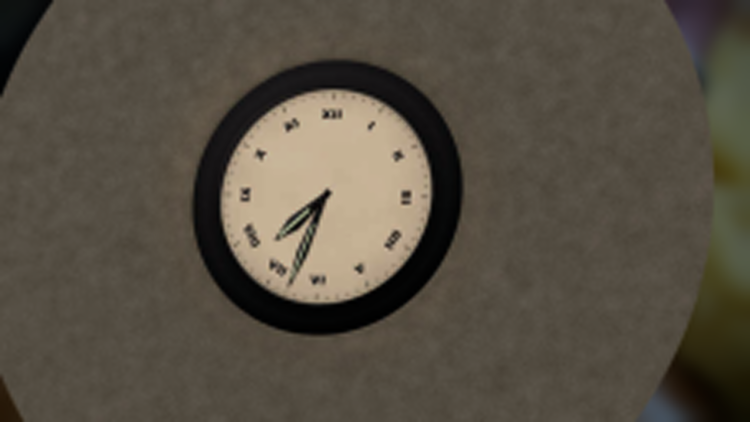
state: 7:33
